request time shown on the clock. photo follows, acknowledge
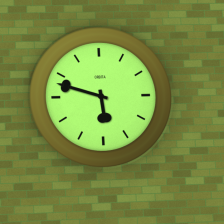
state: 5:48
